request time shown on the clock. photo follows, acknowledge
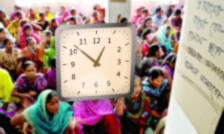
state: 12:52
